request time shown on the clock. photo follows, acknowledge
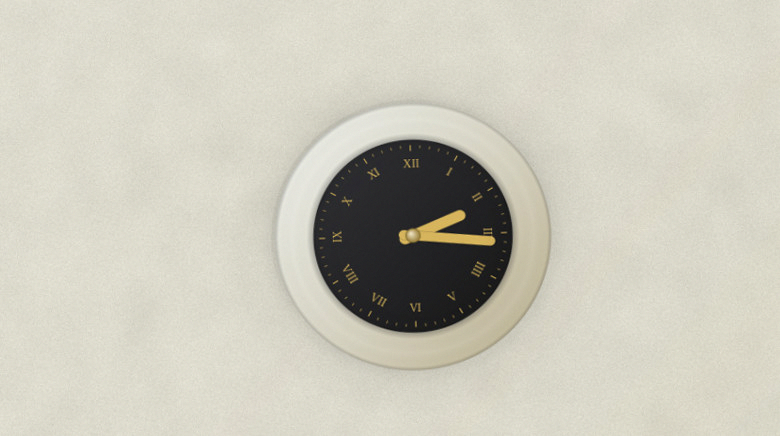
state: 2:16
